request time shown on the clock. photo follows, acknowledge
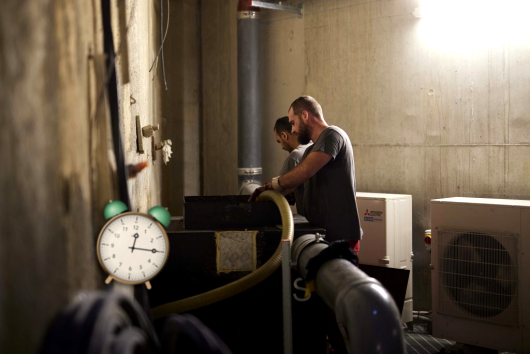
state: 12:15
